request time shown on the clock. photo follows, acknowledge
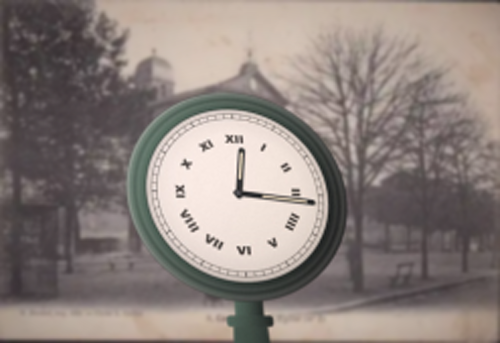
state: 12:16
